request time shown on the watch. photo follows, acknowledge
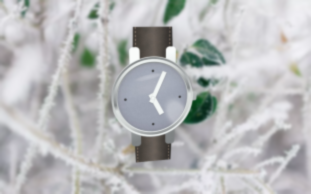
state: 5:04
